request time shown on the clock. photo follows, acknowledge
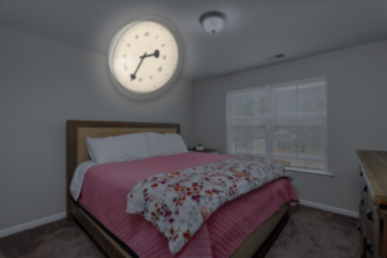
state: 2:34
